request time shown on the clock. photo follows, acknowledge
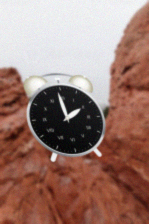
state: 1:59
